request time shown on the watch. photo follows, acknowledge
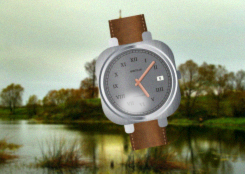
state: 5:08
